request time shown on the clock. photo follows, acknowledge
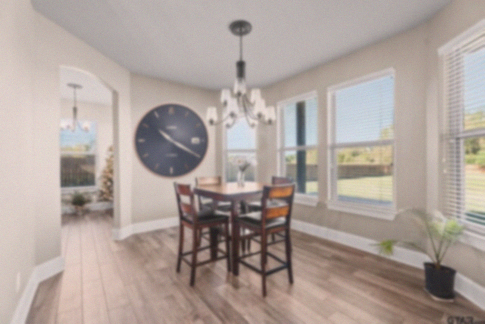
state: 10:20
